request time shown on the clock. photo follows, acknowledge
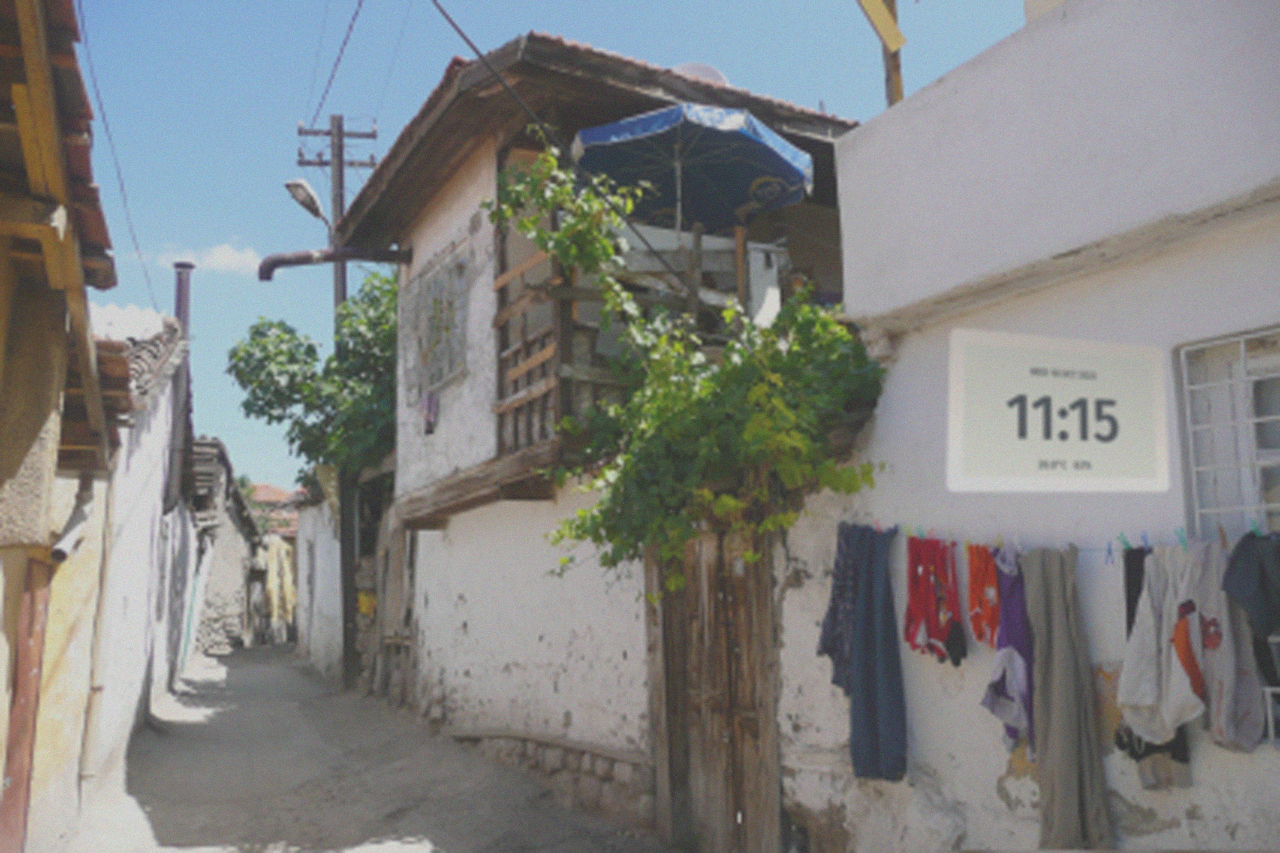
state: 11:15
